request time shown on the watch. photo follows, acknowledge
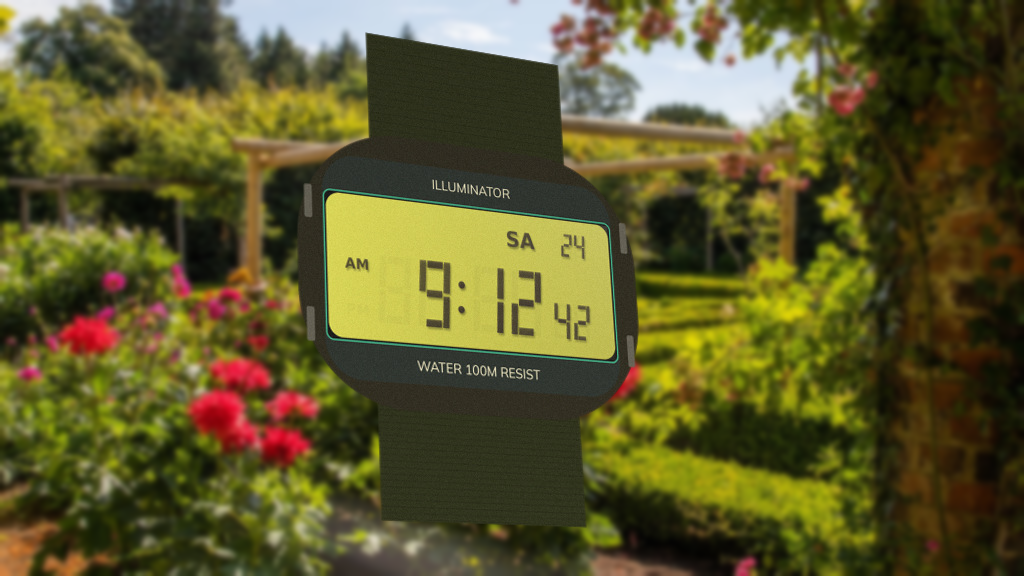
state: 9:12:42
